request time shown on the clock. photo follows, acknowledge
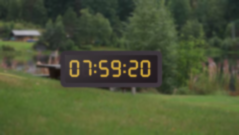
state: 7:59:20
